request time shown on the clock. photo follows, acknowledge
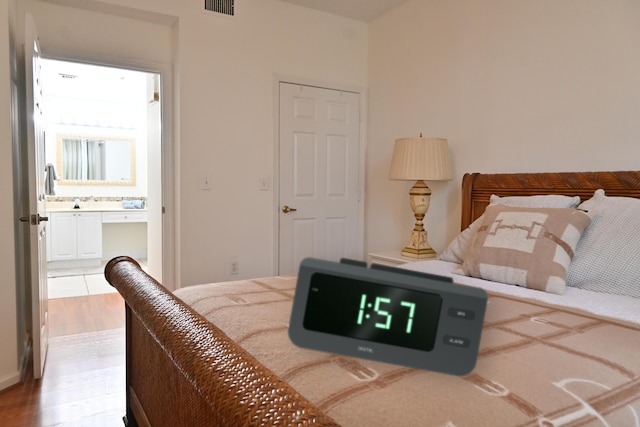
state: 1:57
